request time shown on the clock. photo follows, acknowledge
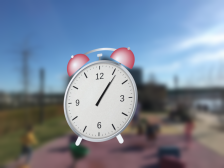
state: 1:06
